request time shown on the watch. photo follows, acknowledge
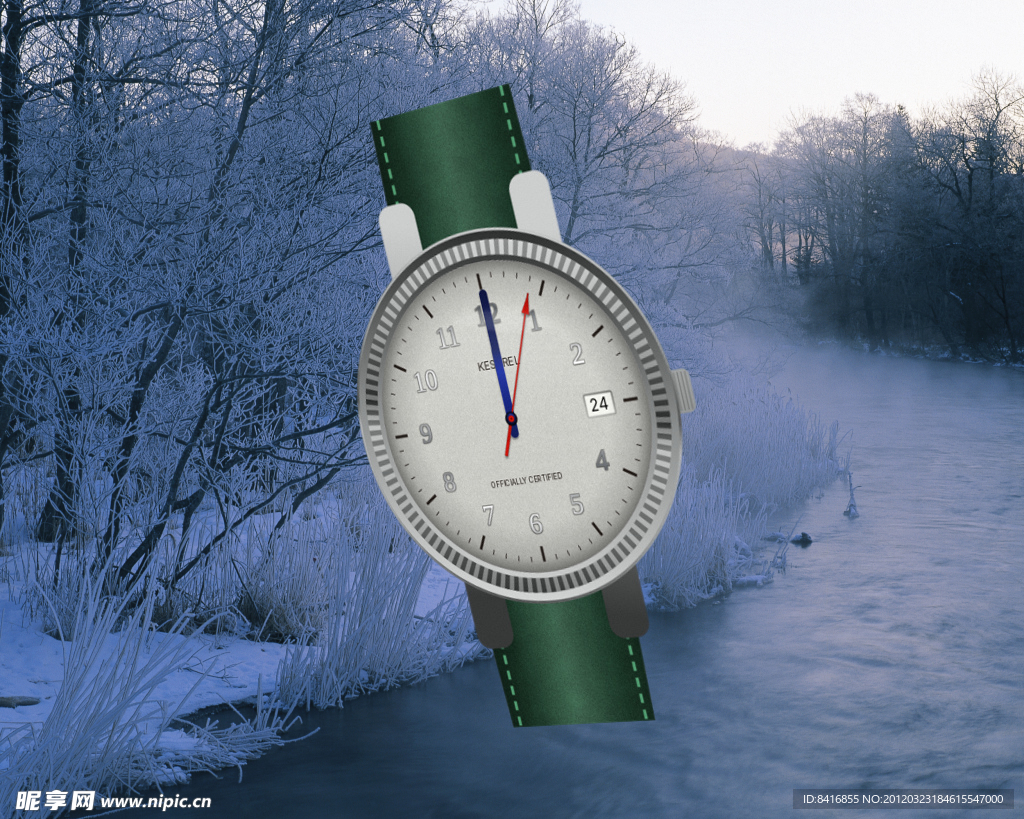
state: 12:00:04
